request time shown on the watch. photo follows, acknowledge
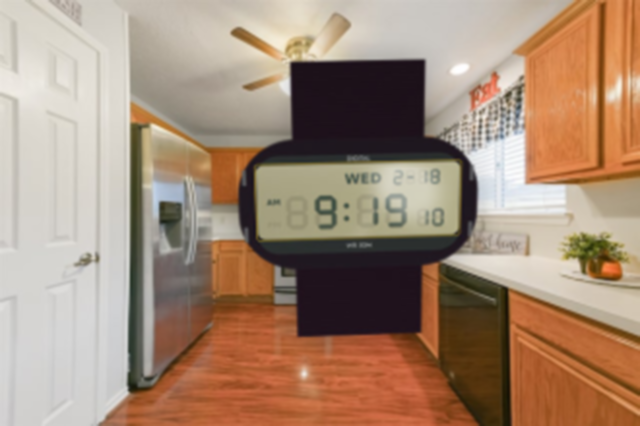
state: 9:19:10
